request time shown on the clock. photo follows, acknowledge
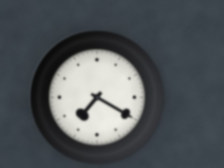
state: 7:20
